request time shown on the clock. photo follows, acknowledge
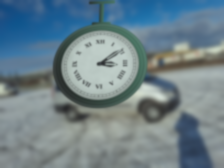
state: 3:09
